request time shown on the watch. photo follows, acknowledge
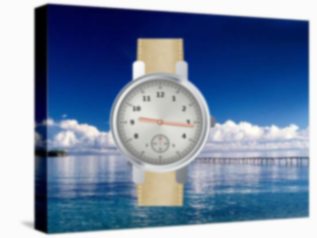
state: 9:16
